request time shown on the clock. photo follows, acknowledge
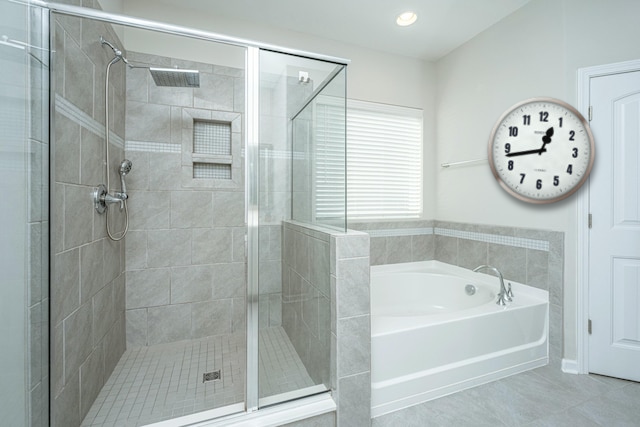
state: 12:43
